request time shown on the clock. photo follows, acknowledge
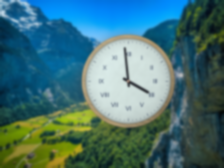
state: 3:59
